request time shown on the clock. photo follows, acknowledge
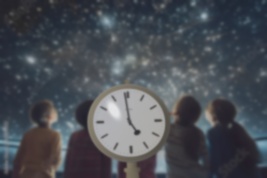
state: 4:59
